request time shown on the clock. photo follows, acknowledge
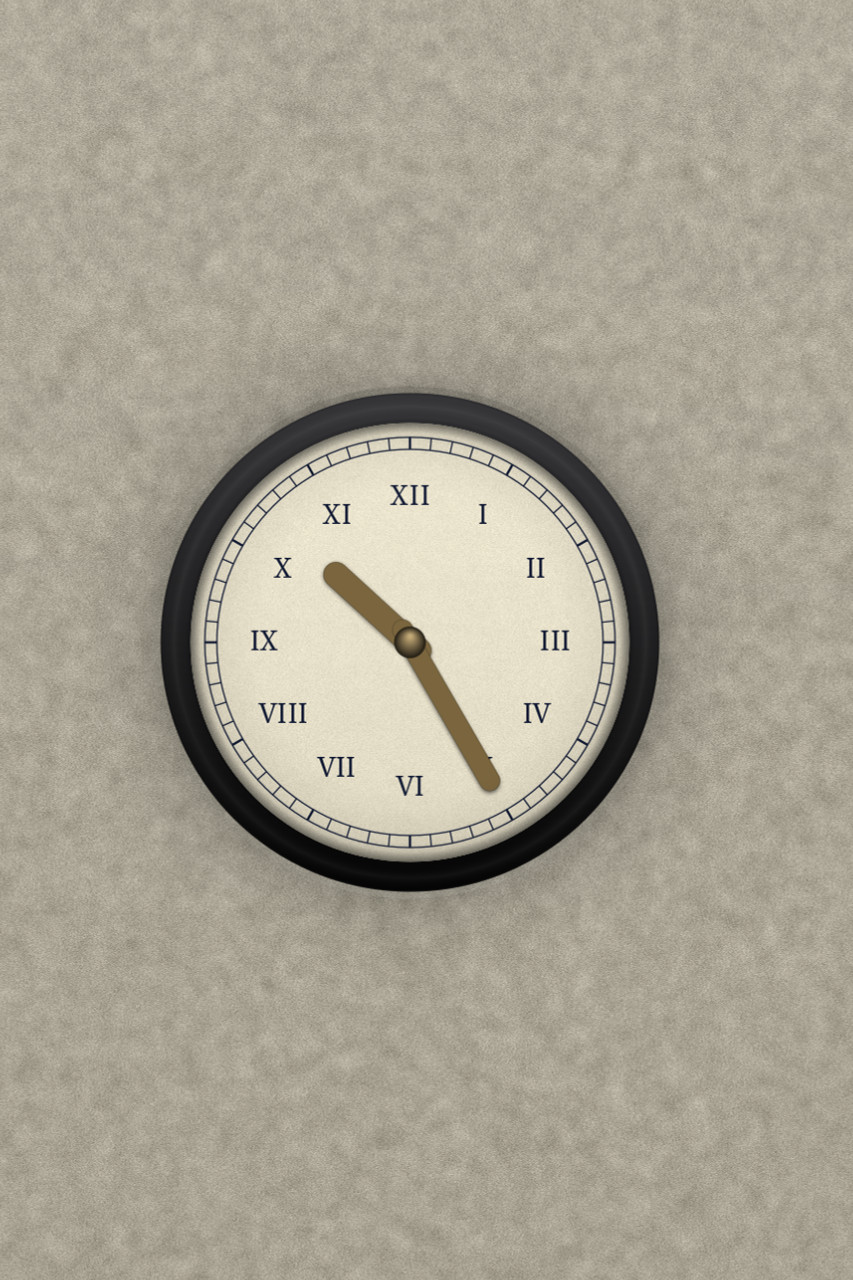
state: 10:25
